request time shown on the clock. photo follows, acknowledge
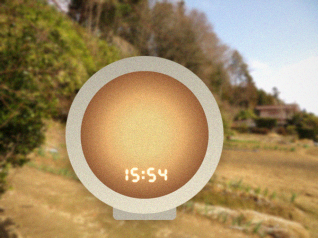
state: 15:54
